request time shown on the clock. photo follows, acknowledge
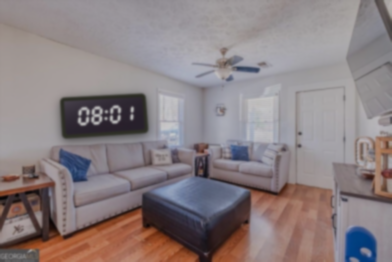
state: 8:01
